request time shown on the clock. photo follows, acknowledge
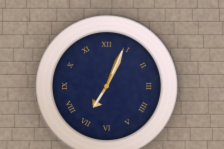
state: 7:04
